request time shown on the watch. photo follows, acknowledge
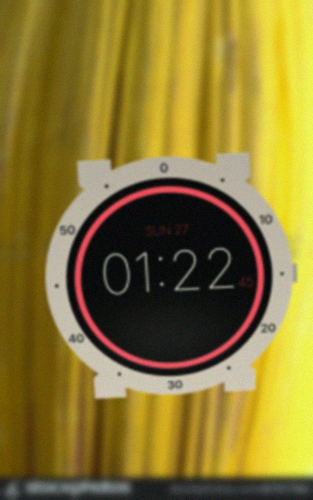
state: 1:22
